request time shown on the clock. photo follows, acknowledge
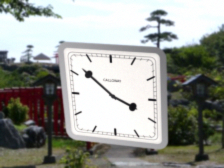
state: 3:52
